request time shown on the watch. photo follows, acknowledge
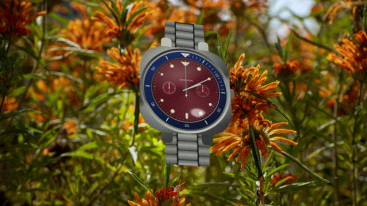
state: 2:10
